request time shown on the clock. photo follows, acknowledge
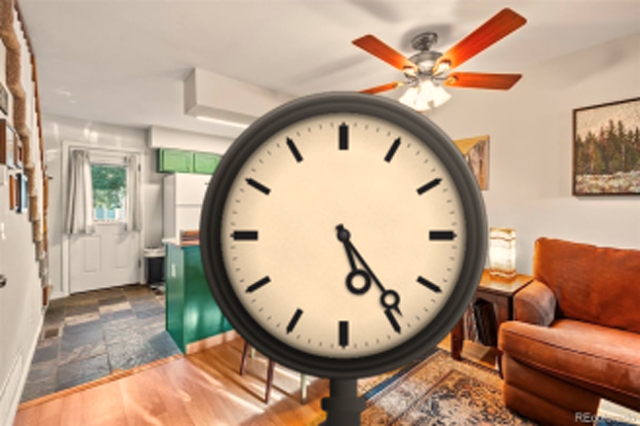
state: 5:24
